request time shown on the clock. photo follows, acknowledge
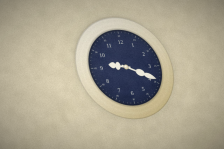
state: 9:19
